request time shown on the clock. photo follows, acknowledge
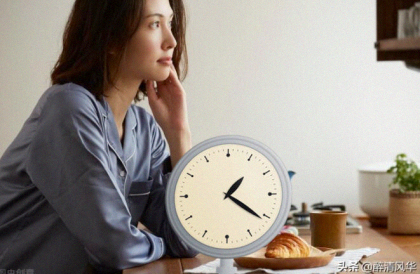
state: 1:21
